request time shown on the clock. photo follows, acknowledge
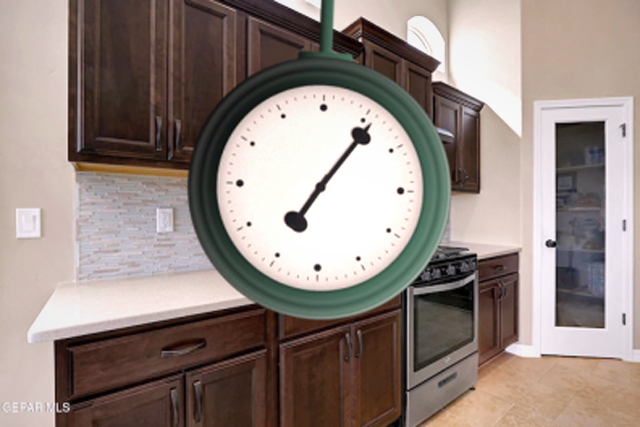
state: 7:06
